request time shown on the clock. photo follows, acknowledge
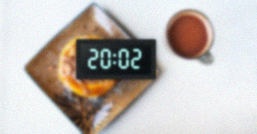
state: 20:02
